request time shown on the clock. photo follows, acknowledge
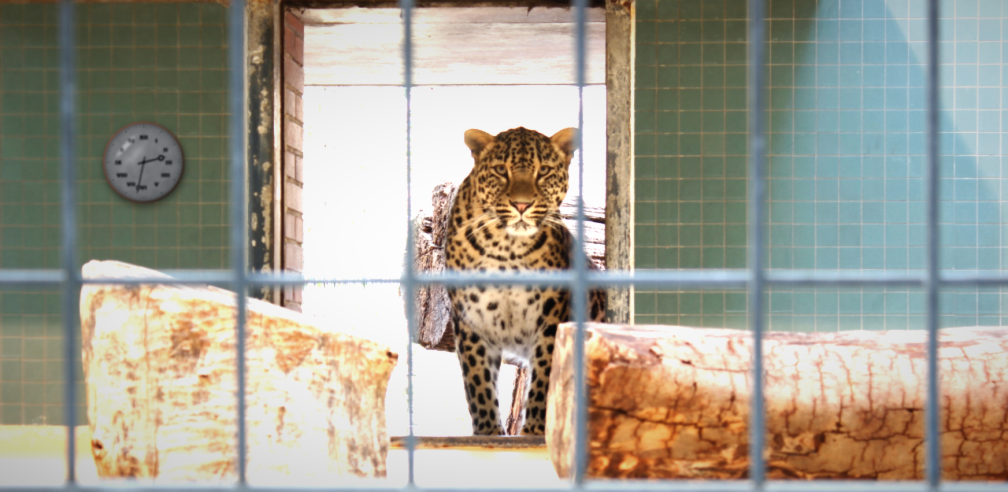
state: 2:32
